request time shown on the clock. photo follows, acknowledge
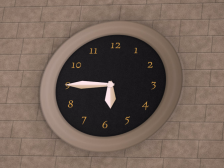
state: 5:45
